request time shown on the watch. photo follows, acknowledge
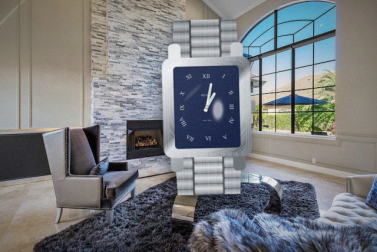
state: 1:02
